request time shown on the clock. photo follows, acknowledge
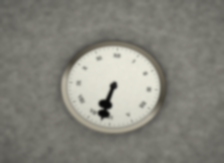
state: 6:32
